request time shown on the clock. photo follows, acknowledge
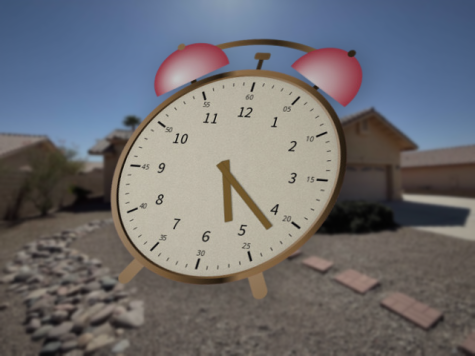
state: 5:22
